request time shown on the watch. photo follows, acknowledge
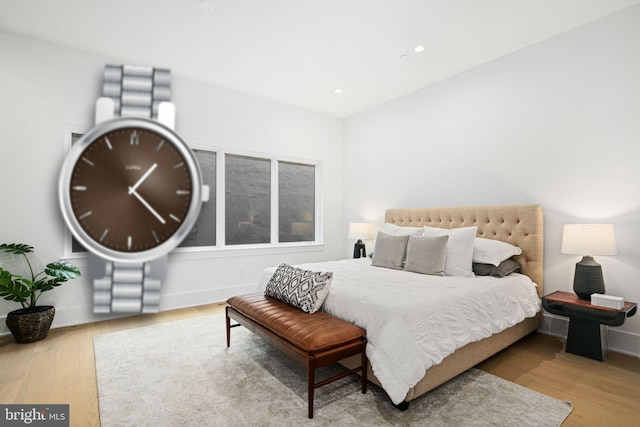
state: 1:22
